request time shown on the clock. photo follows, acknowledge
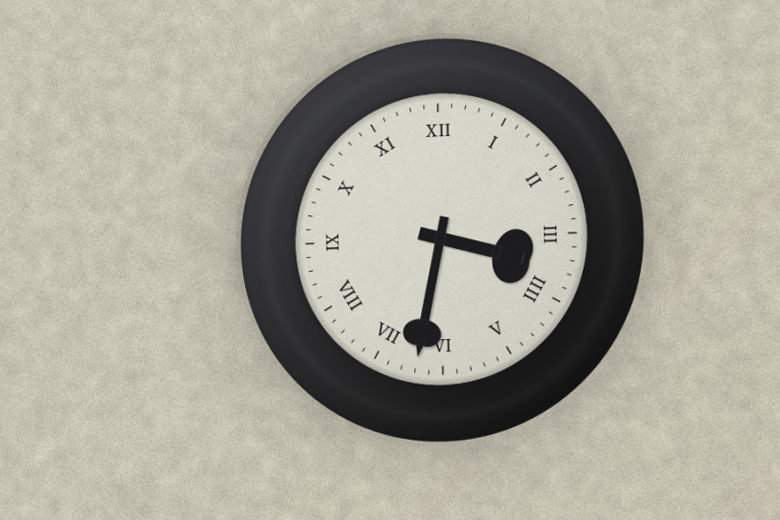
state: 3:32
